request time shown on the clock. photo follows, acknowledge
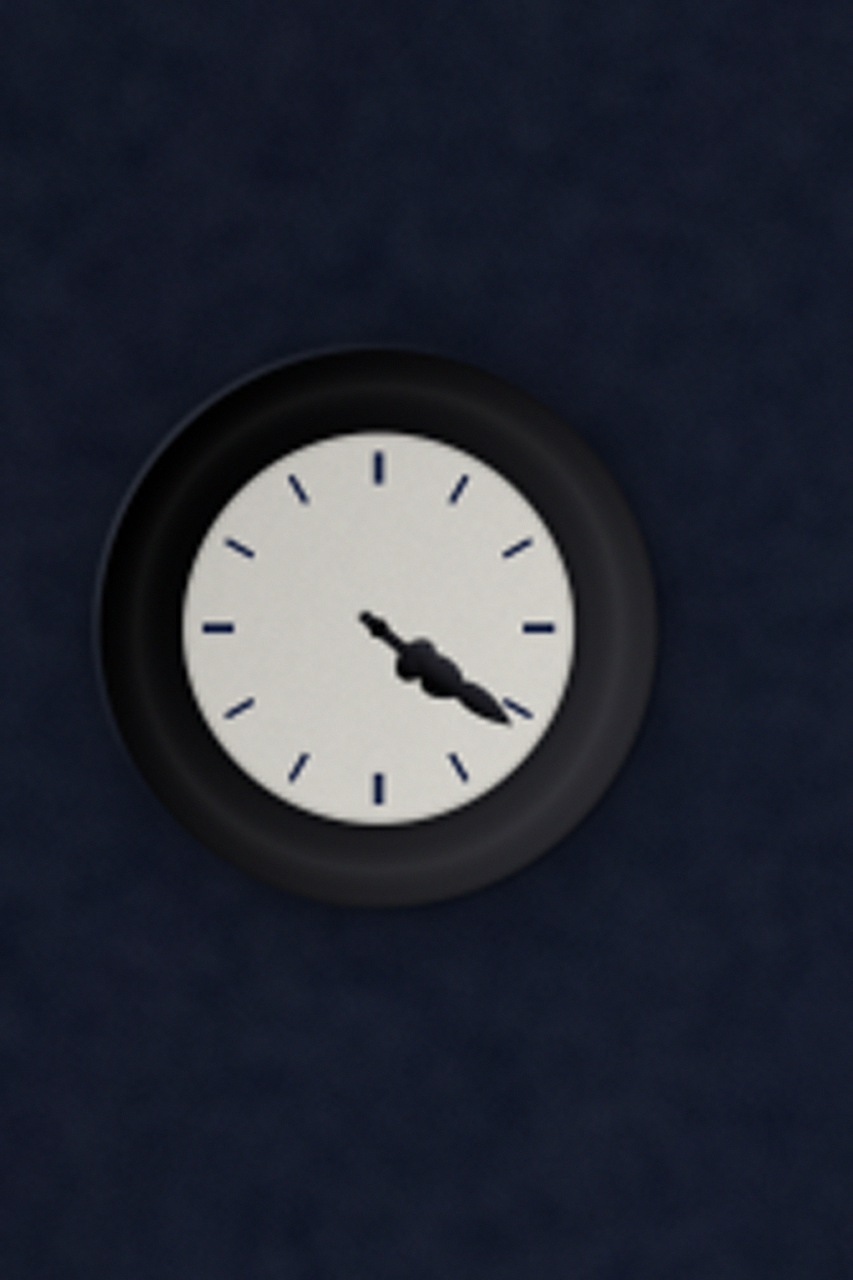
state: 4:21
